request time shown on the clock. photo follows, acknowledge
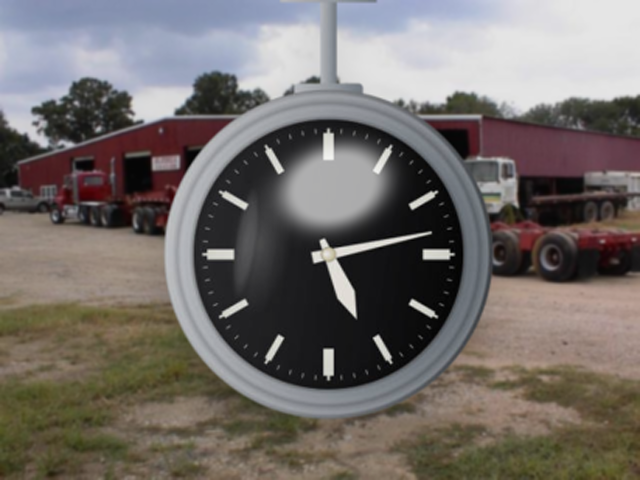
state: 5:13
